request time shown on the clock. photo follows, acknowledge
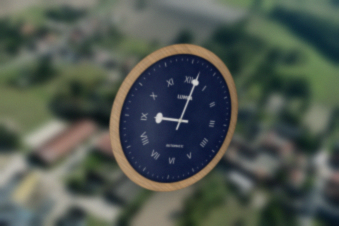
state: 9:02
